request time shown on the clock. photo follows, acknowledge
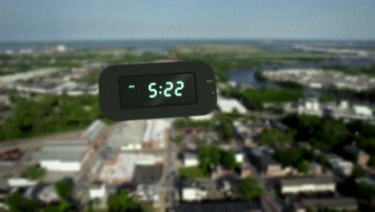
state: 5:22
